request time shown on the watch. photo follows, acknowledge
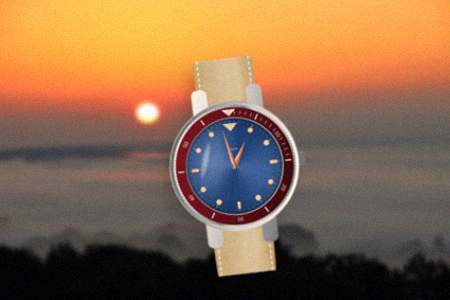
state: 12:58
